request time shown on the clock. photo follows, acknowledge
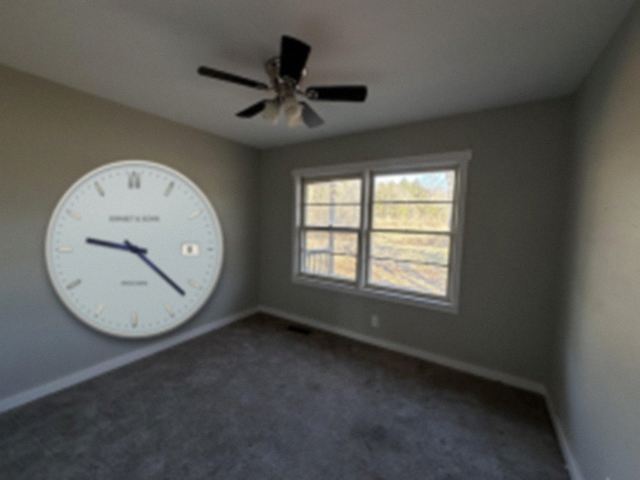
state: 9:22
